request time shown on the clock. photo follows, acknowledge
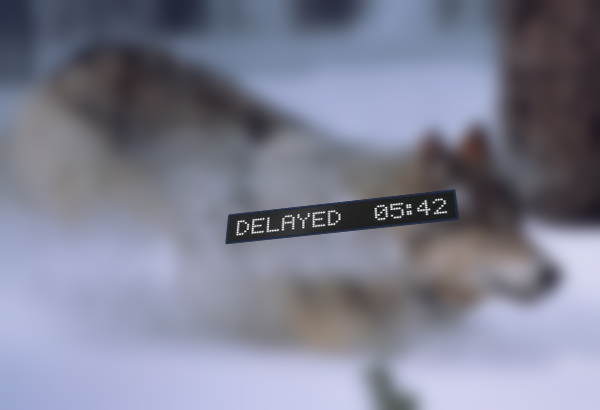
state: 5:42
